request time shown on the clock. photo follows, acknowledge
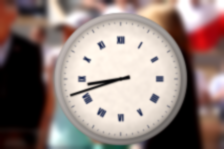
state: 8:42
